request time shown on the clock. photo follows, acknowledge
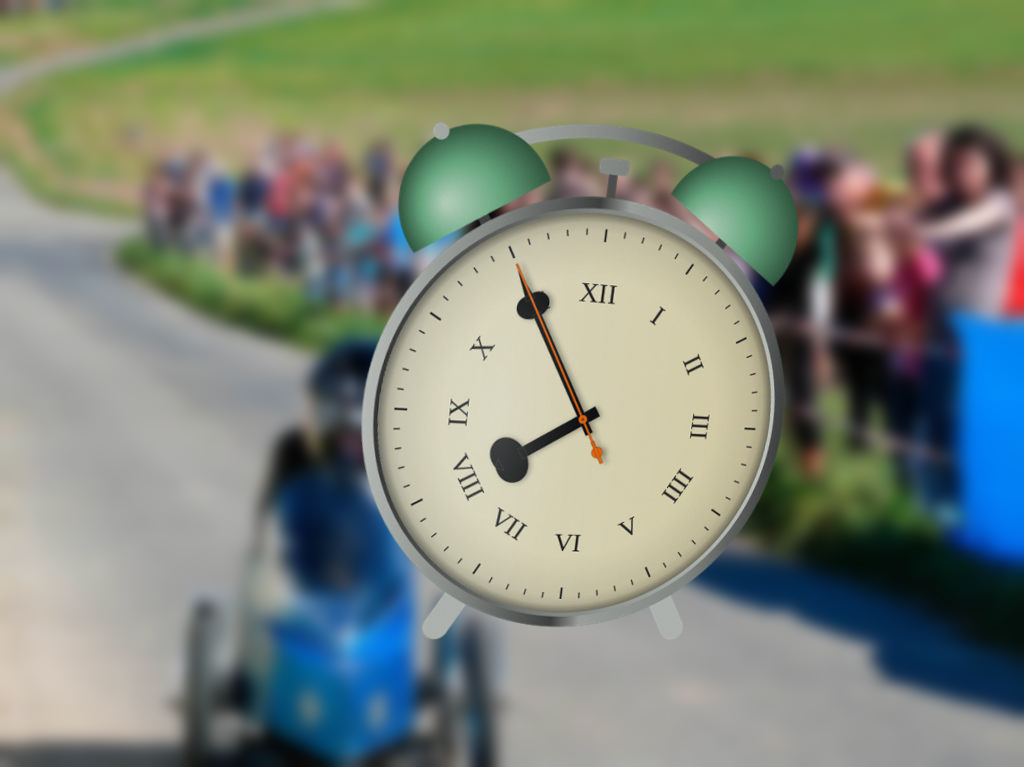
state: 7:54:55
